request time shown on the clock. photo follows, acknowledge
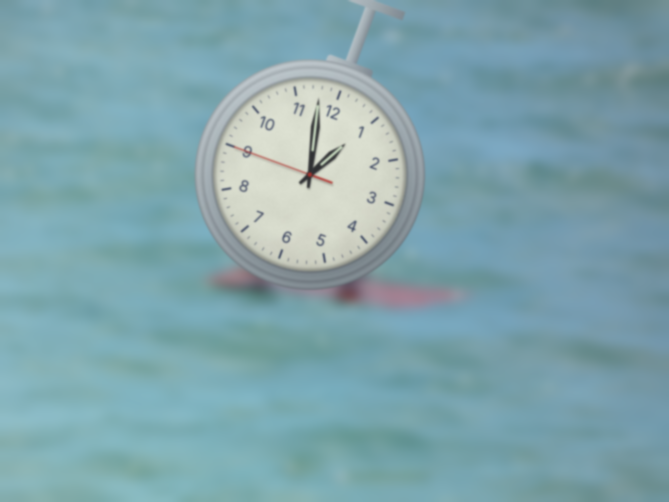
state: 12:57:45
